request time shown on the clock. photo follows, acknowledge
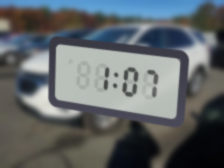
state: 1:07
